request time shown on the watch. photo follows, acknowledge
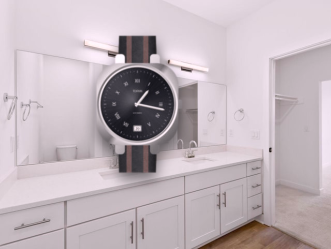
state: 1:17
